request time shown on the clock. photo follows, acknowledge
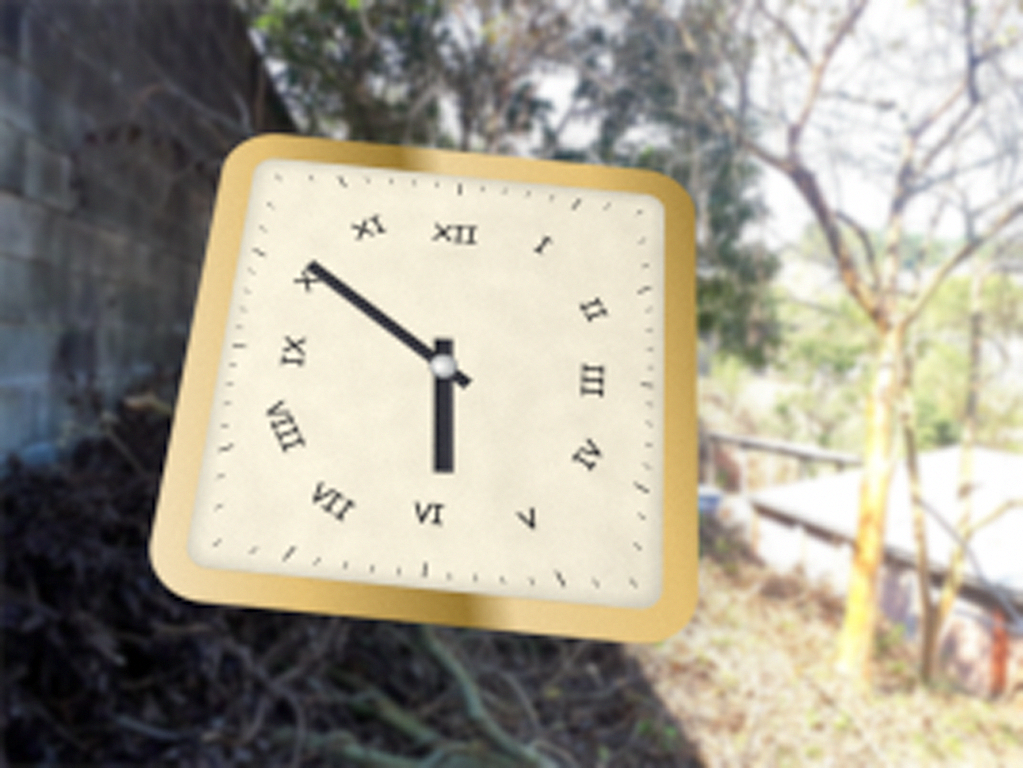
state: 5:51
